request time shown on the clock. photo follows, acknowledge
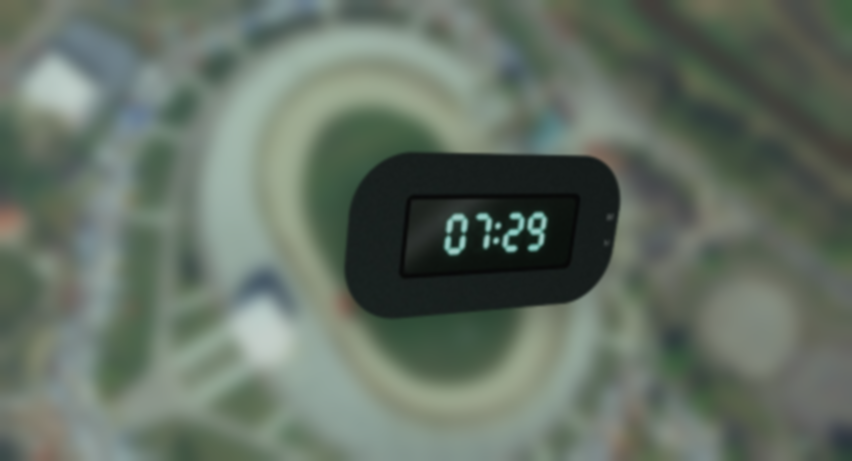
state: 7:29
